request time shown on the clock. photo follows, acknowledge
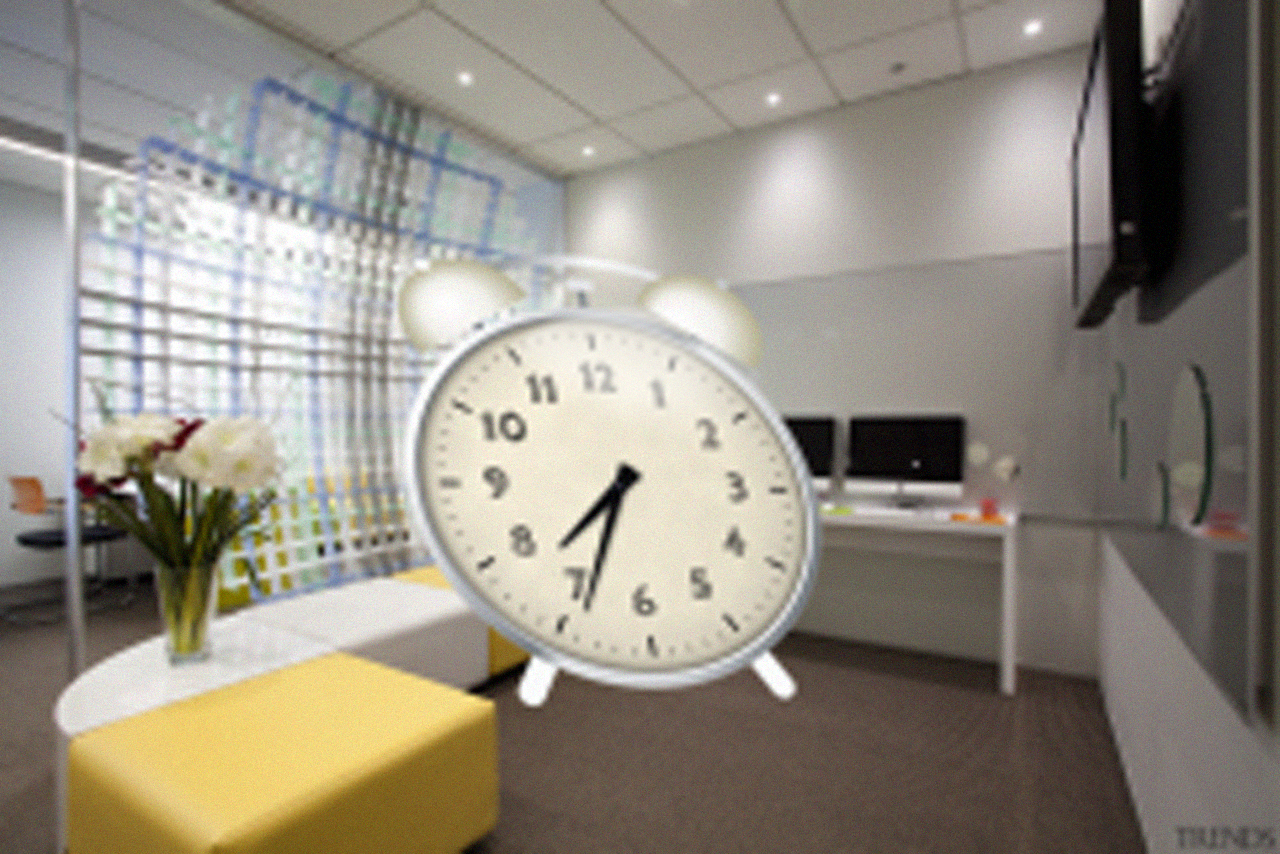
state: 7:34
